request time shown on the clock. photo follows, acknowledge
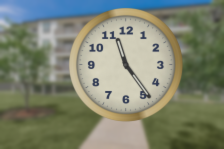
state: 11:24
